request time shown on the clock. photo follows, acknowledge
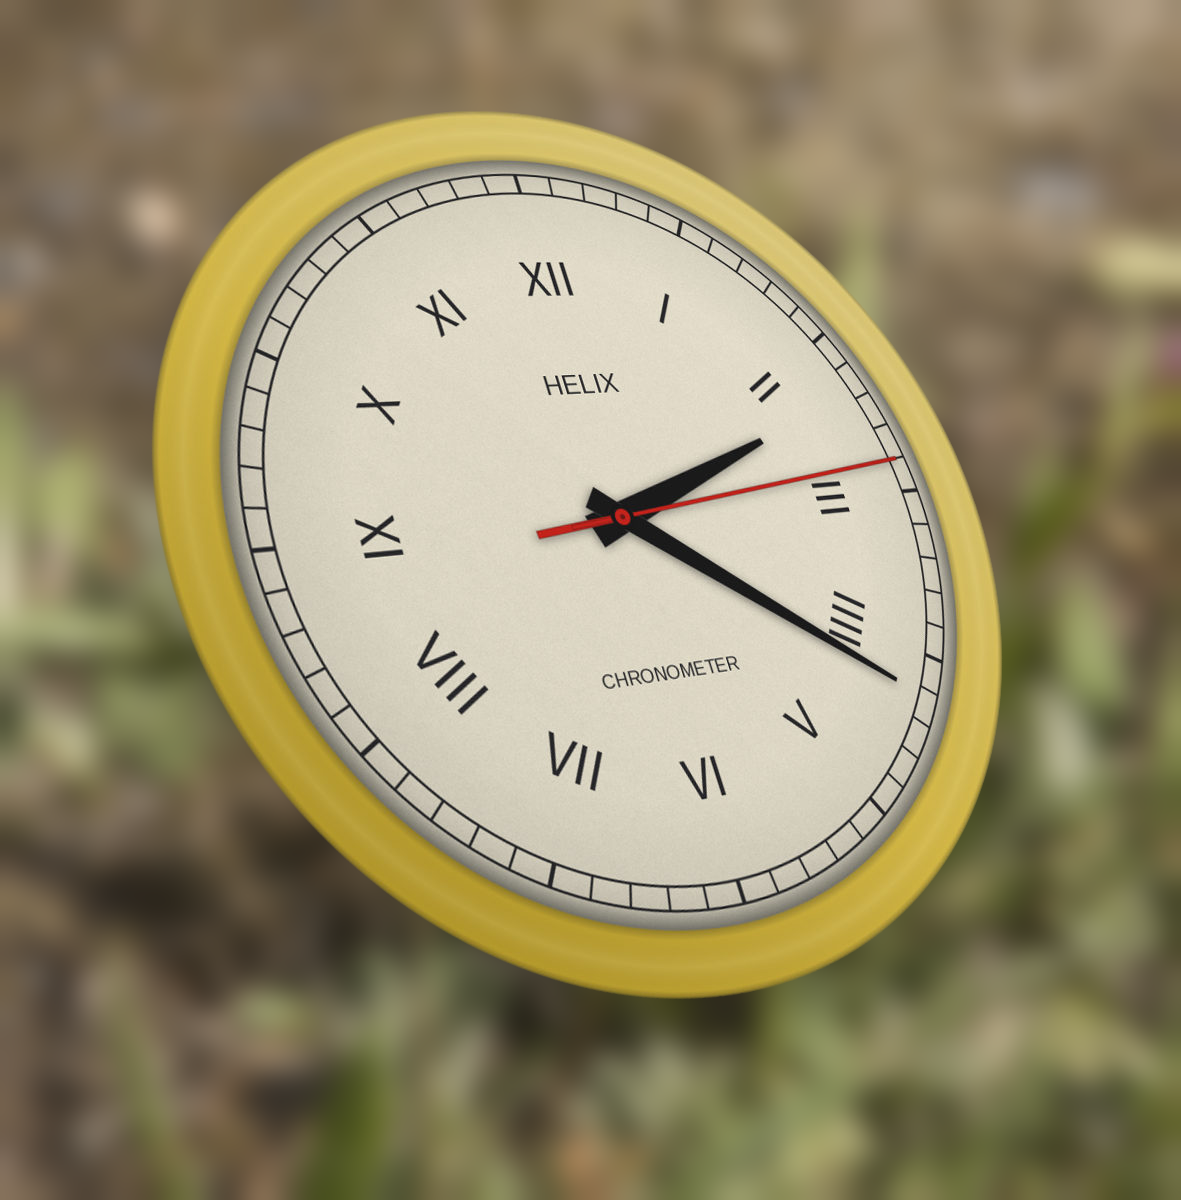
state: 2:21:14
